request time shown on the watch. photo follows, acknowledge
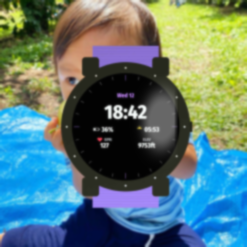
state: 18:42
